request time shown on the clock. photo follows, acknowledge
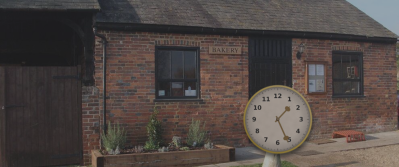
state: 1:26
